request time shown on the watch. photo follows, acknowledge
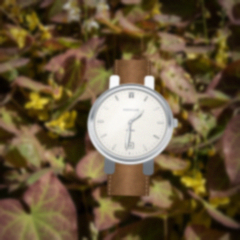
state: 1:31
